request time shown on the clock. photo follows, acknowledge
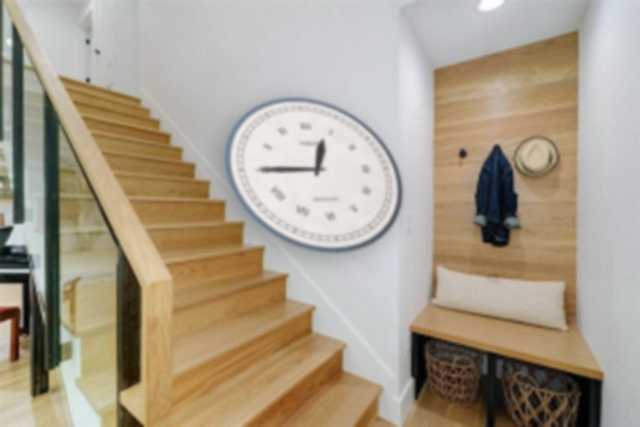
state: 12:45
